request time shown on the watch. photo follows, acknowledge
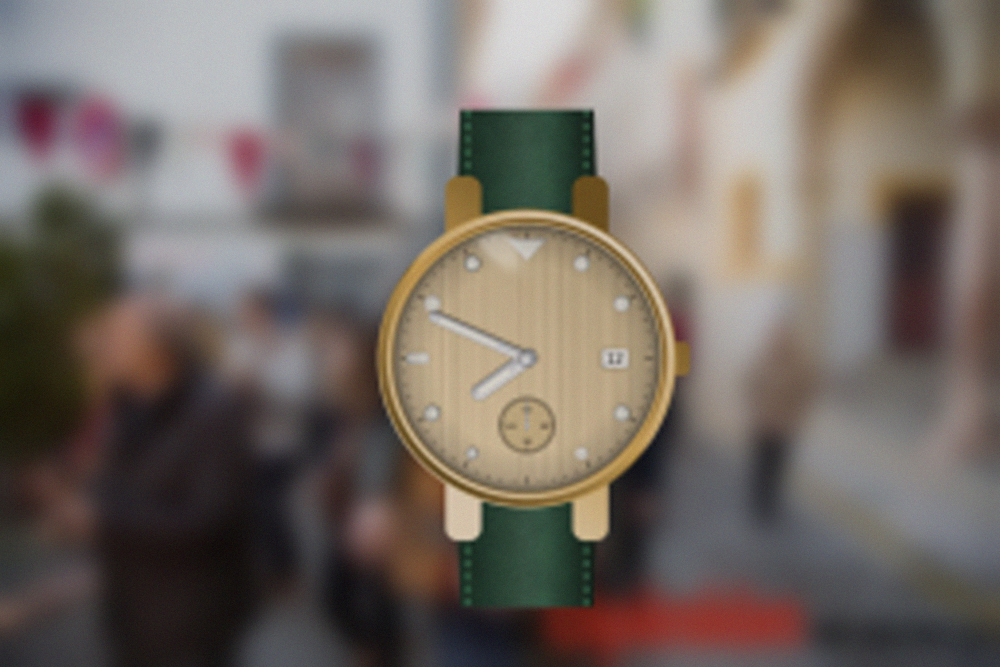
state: 7:49
